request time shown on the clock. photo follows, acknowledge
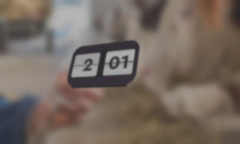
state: 2:01
